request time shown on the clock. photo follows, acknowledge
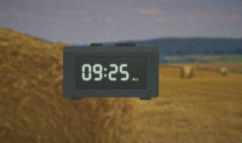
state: 9:25
